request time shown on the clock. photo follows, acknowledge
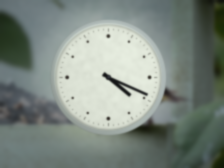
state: 4:19
